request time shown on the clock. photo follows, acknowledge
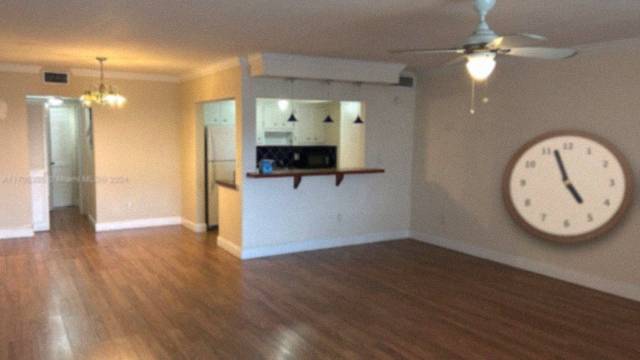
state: 4:57
